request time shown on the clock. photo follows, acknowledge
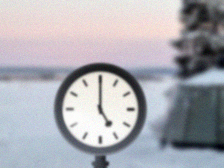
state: 5:00
